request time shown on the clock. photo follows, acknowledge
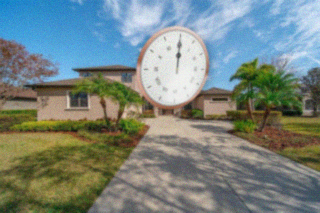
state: 12:00
